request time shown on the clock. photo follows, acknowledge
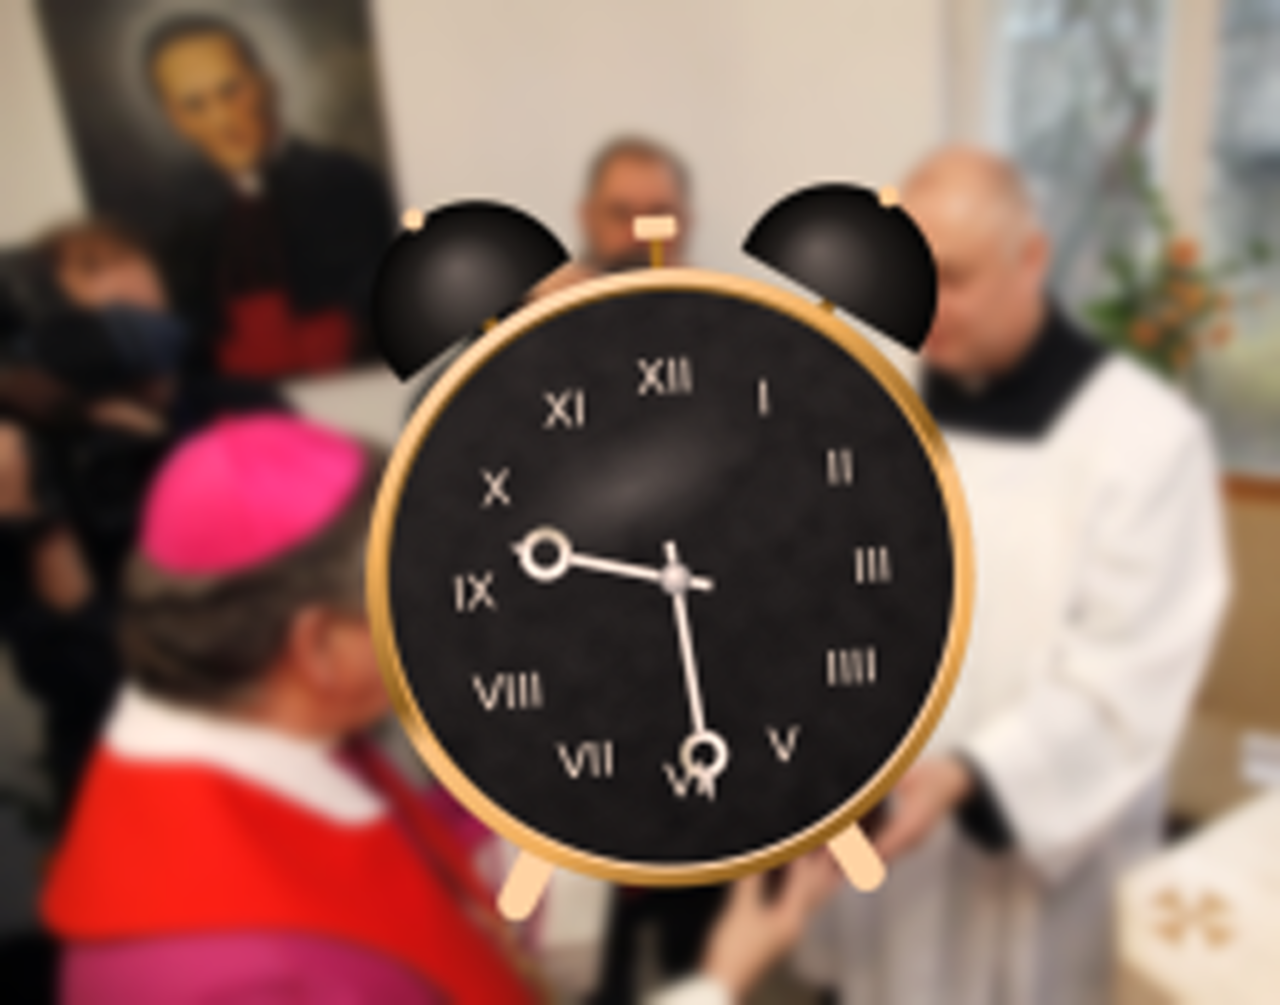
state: 9:29
